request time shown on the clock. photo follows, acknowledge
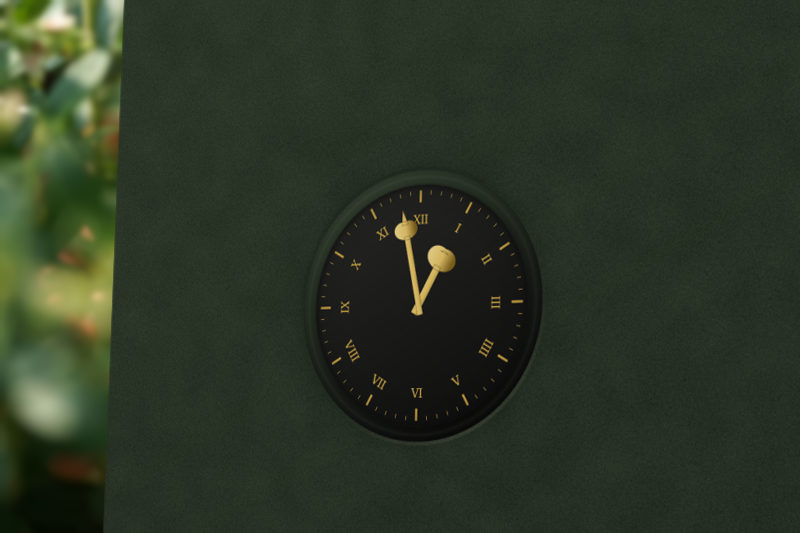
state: 12:58
